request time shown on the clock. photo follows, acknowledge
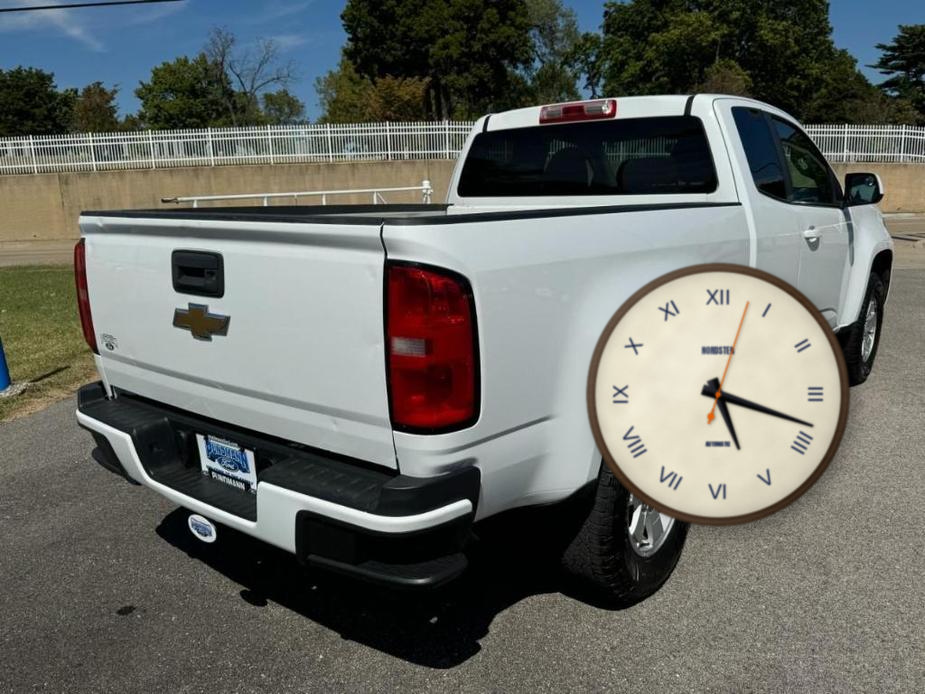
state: 5:18:03
